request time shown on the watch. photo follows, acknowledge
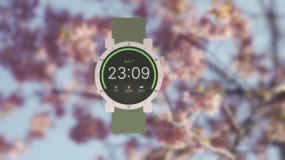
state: 23:09
